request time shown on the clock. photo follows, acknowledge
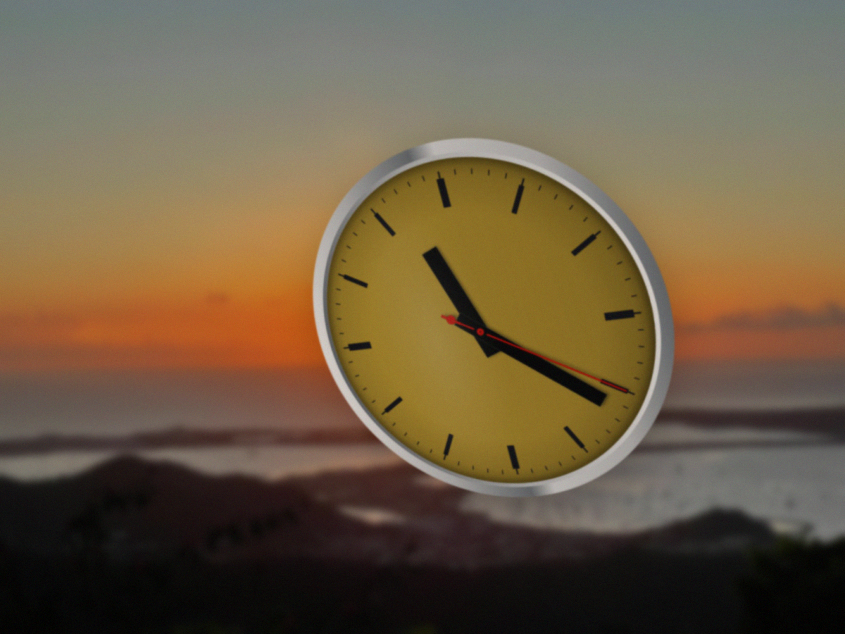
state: 11:21:20
